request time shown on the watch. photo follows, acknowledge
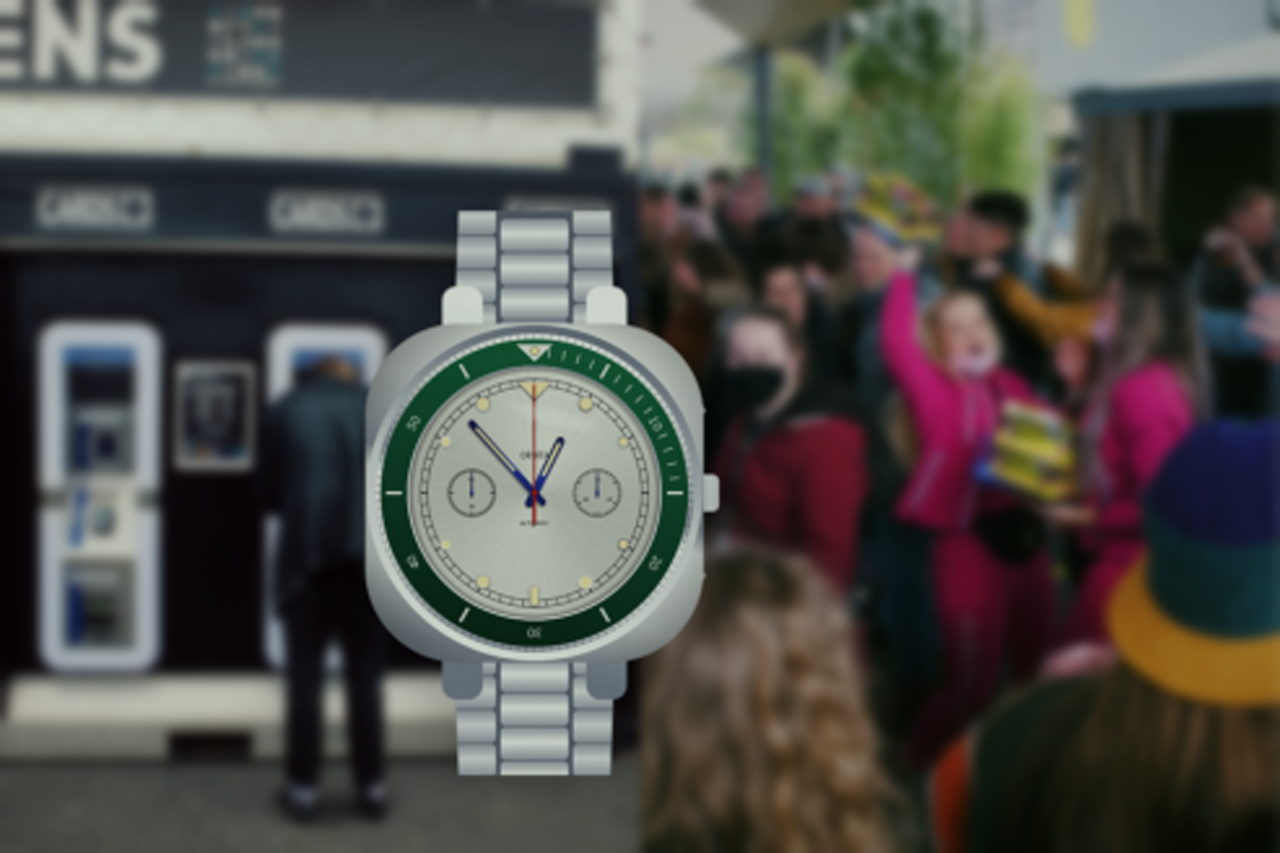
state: 12:53
